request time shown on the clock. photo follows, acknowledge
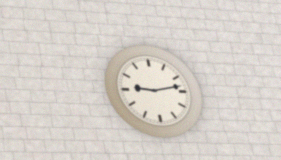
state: 9:13
